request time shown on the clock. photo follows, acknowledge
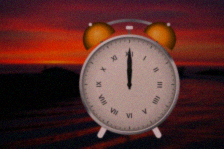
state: 12:00
